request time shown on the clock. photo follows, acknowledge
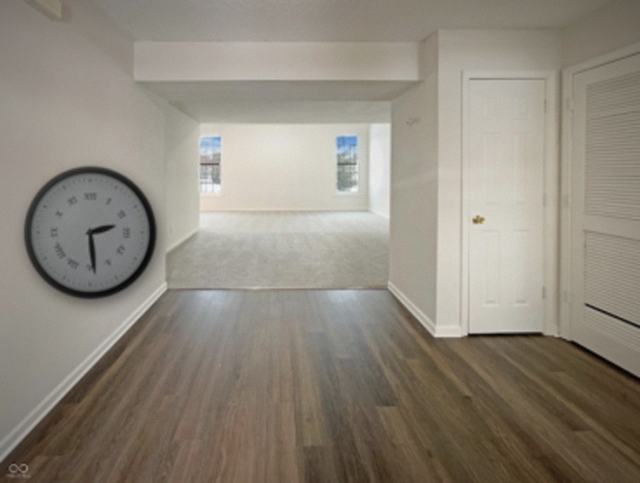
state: 2:29
